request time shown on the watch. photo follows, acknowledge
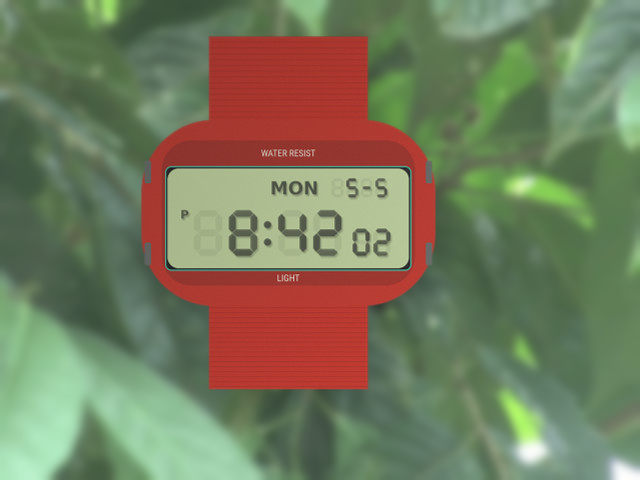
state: 8:42:02
